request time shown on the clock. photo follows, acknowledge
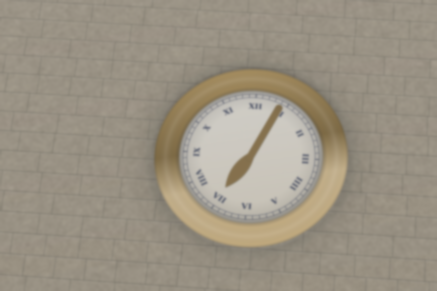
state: 7:04
